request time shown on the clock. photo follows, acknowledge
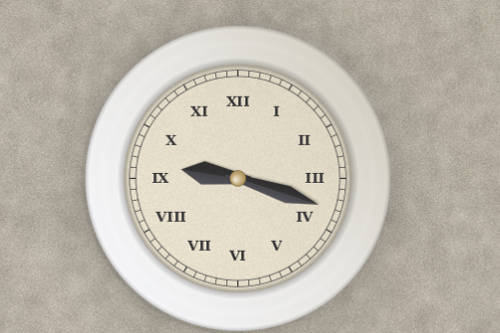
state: 9:18
